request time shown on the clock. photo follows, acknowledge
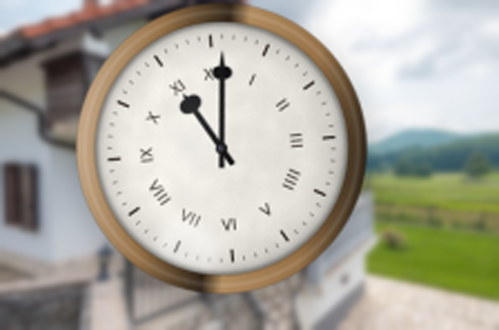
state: 11:01
